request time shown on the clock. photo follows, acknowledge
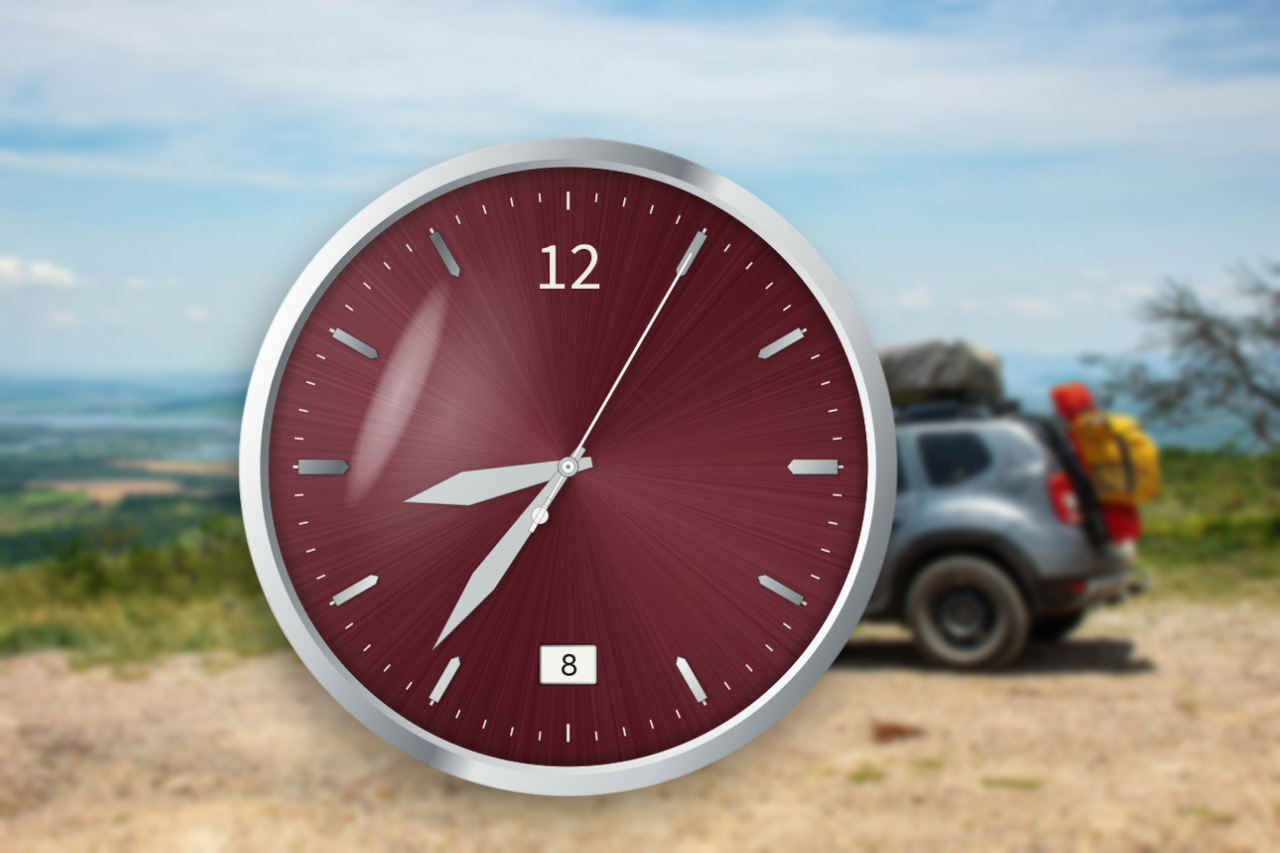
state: 8:36:05
